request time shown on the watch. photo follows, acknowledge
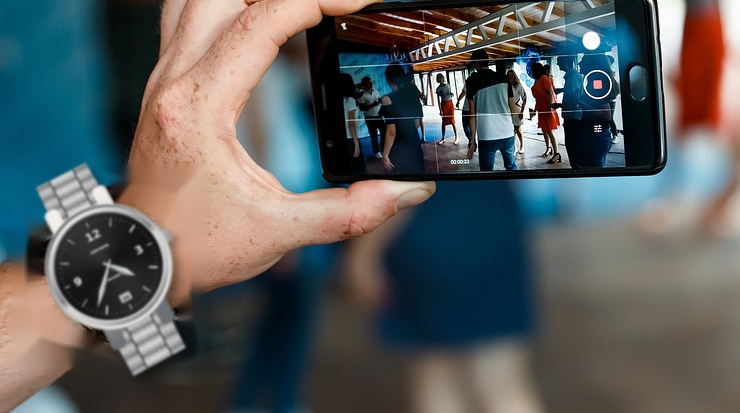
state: 4:37
